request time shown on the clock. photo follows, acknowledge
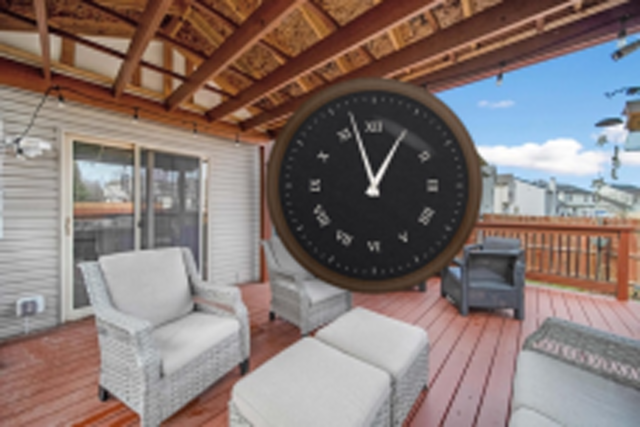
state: 12:57
